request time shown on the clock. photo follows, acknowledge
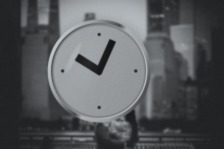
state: 10:04
